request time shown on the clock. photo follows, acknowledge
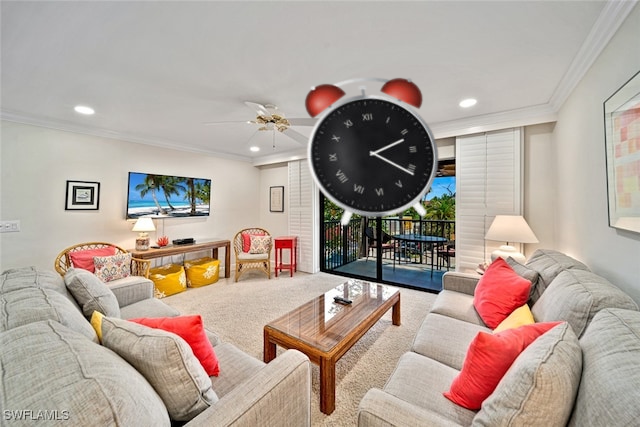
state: 2:21
